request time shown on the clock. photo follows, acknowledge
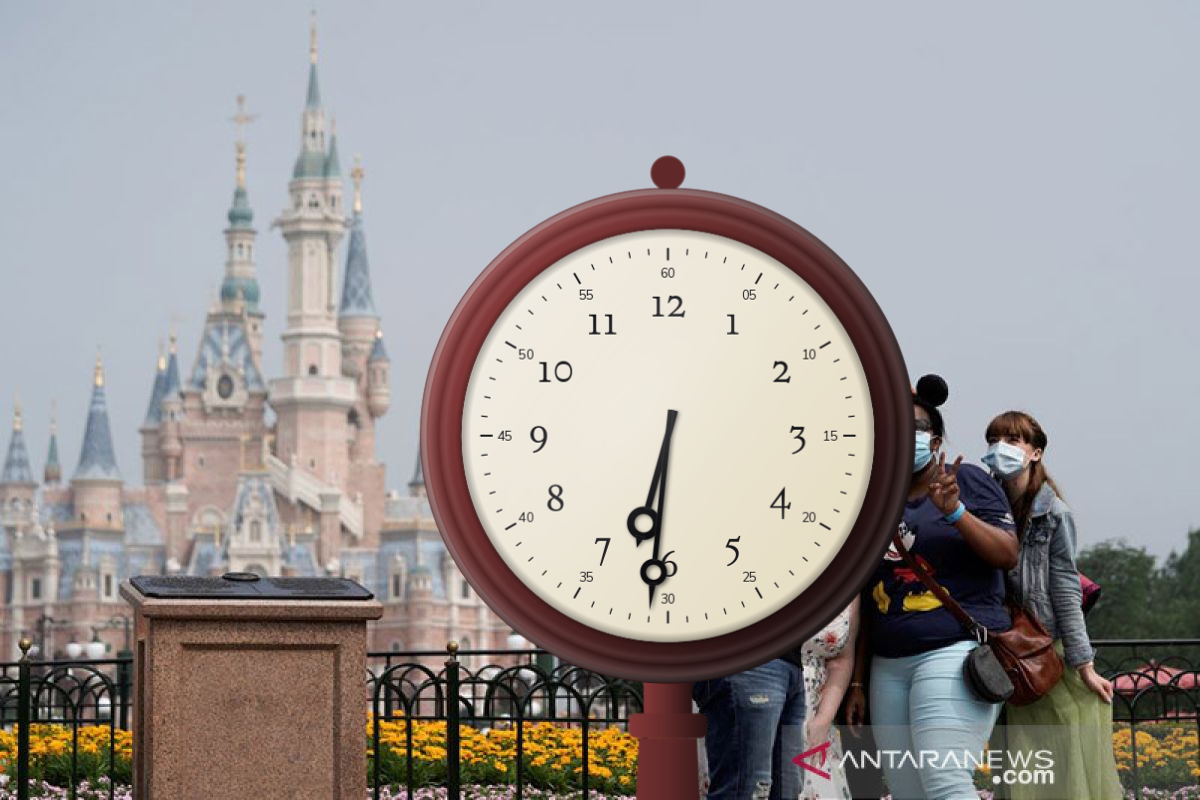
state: 6:31
